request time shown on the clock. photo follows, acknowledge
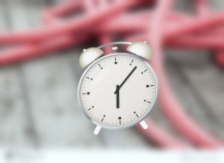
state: 6:07
